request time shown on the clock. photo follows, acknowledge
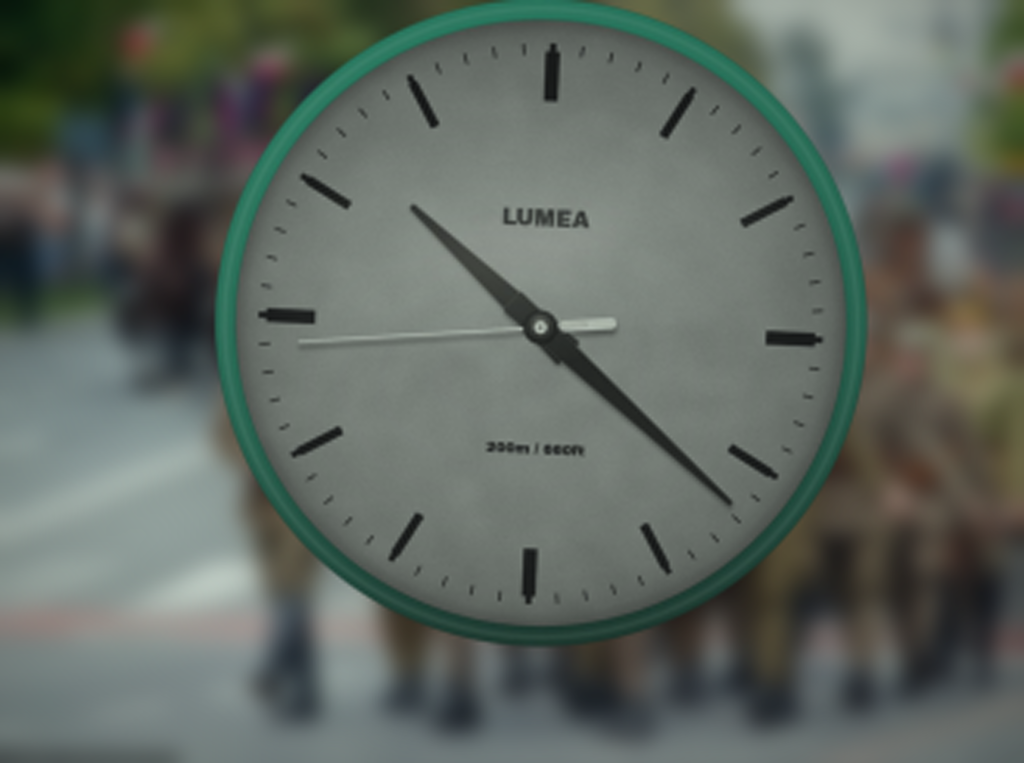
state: 10:21:44
